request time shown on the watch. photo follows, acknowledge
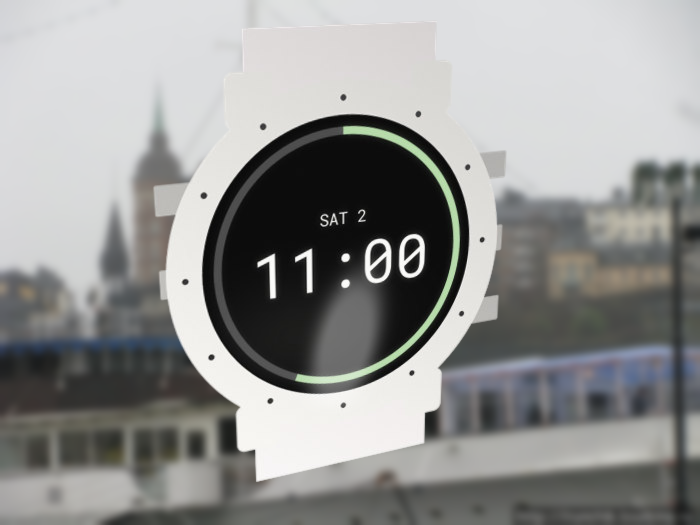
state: 11:00
